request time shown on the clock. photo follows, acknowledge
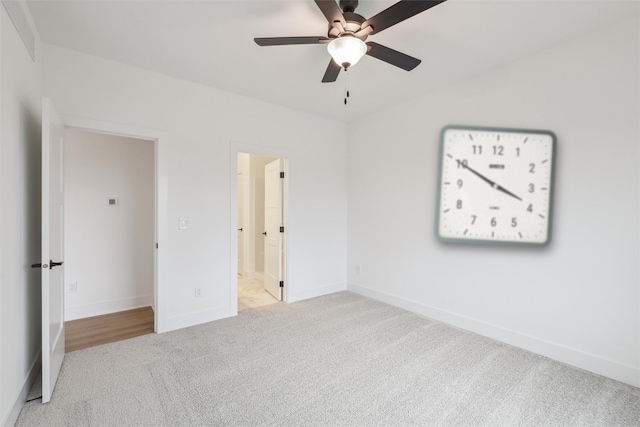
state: 3:50
